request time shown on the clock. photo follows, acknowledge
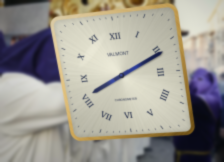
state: 8:11
